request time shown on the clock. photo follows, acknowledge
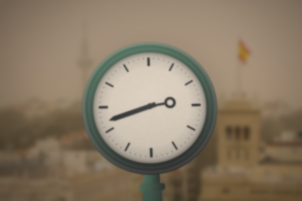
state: 2:42
